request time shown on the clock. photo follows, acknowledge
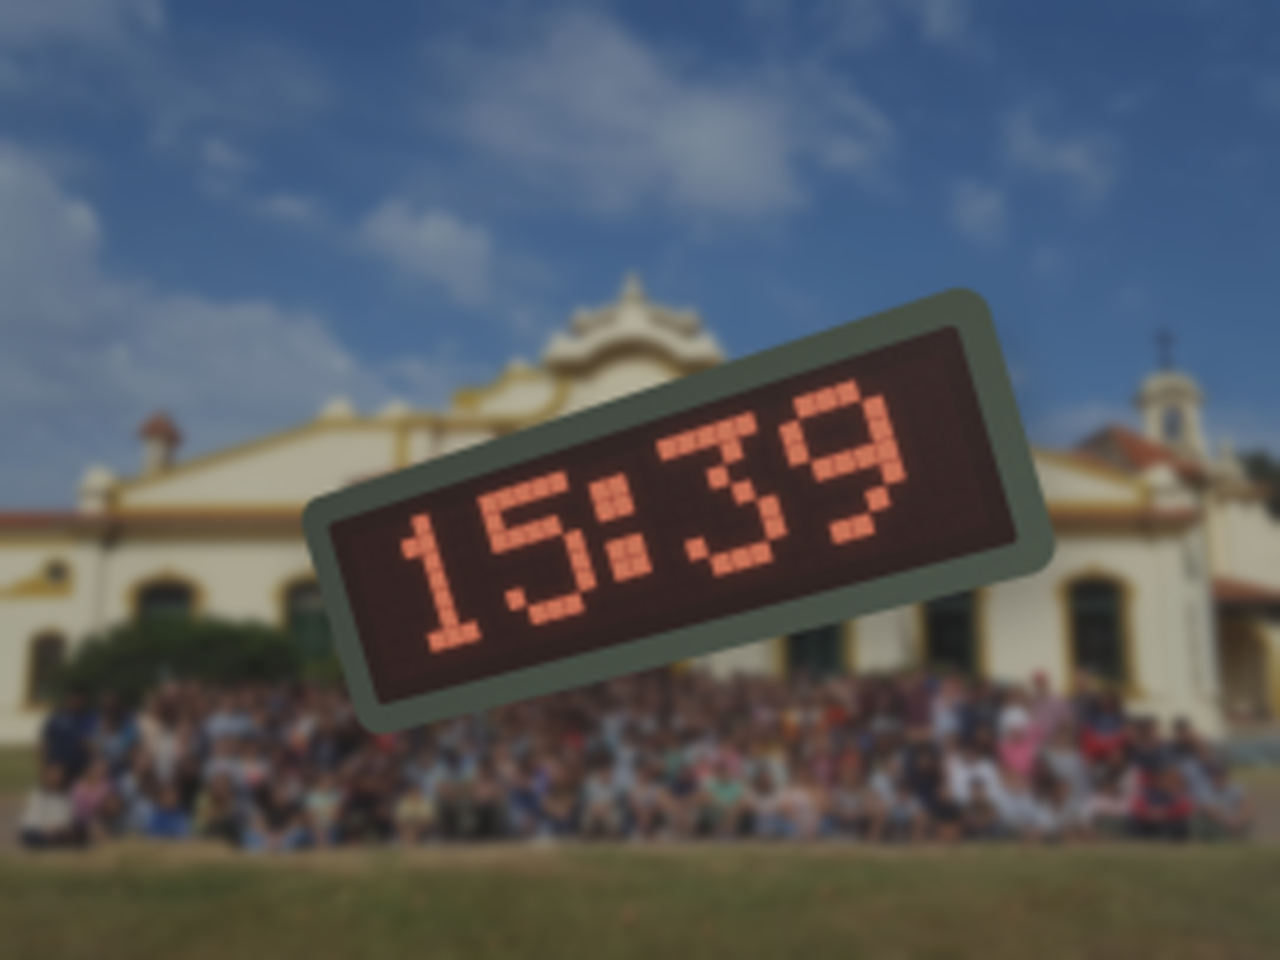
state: 15:39
